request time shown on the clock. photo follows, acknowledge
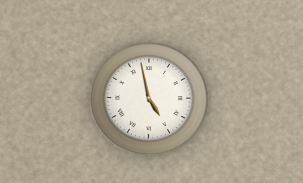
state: 4:58
